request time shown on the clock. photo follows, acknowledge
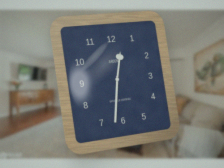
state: 12:32
